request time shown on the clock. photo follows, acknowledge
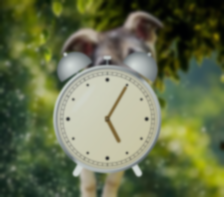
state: 5:05
